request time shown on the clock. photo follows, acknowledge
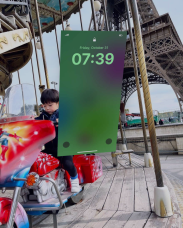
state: 7:39
